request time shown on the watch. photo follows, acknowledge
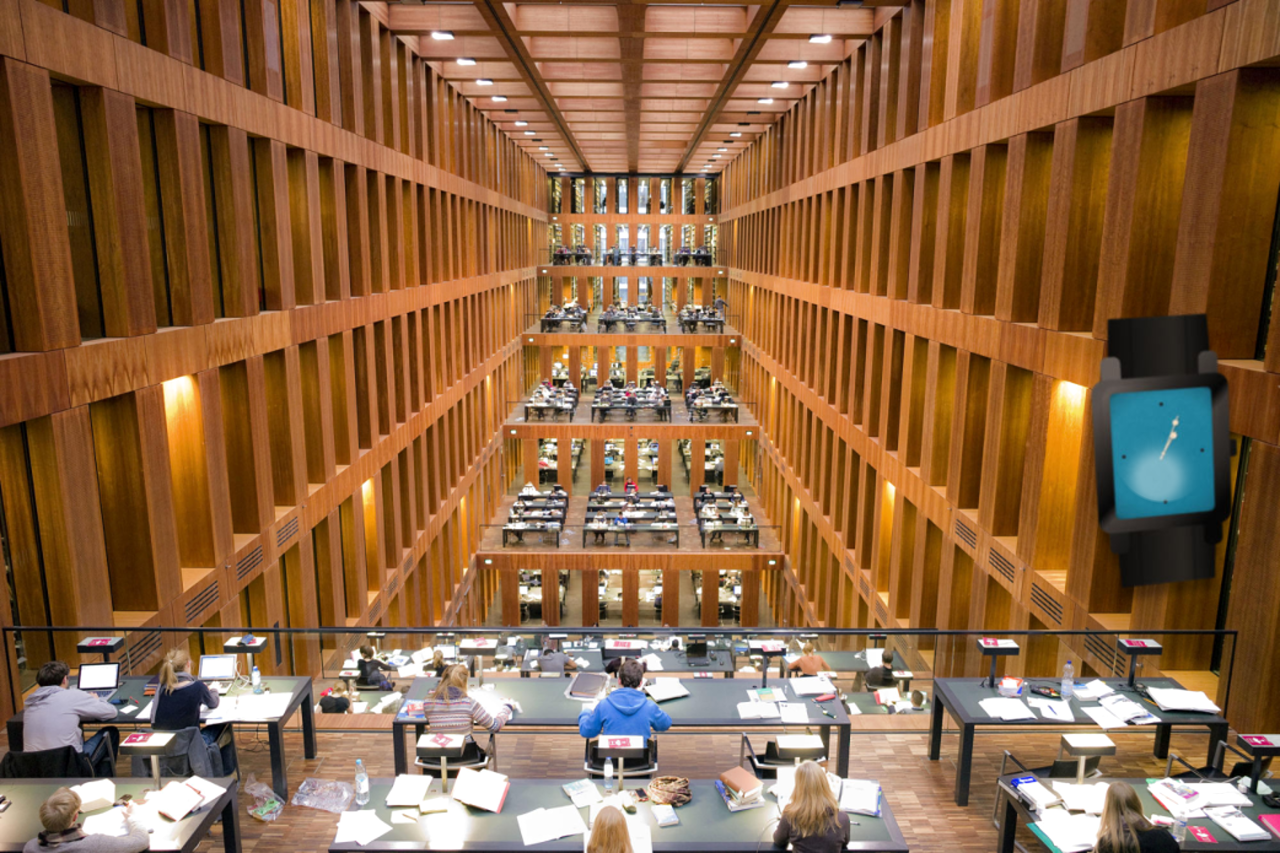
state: 1:04
